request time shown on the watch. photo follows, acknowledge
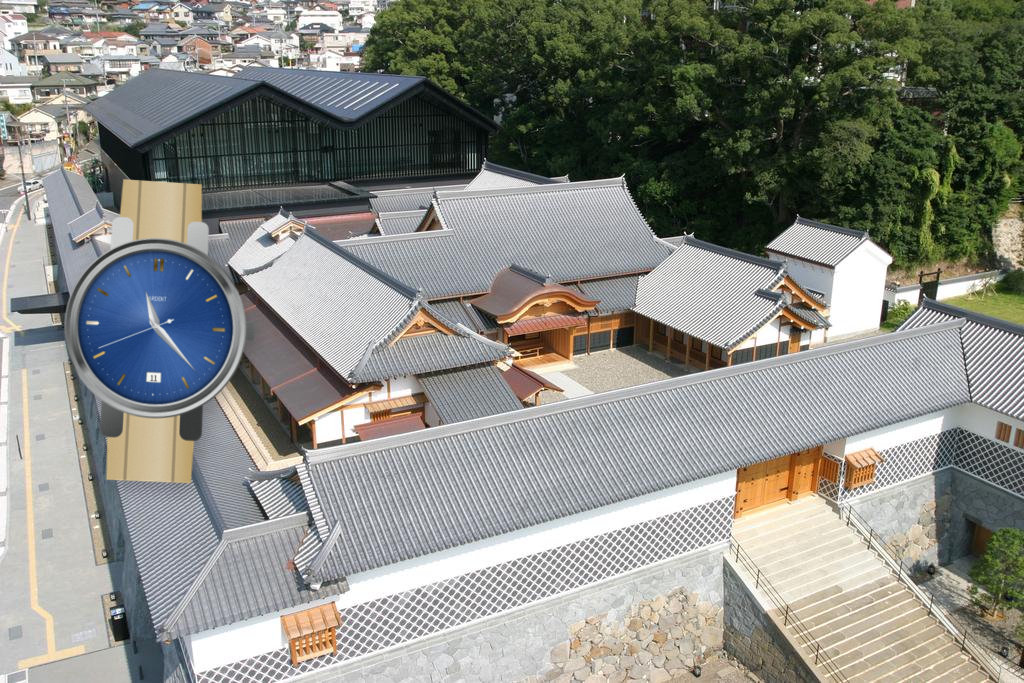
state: 11:22:41
